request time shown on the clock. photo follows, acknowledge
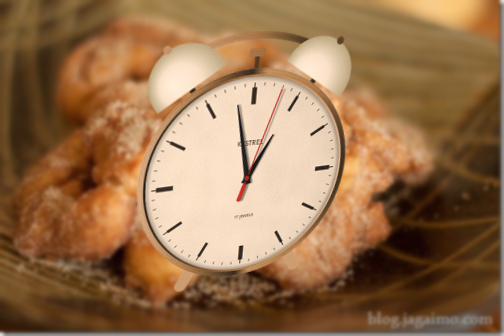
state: 12:58:03
